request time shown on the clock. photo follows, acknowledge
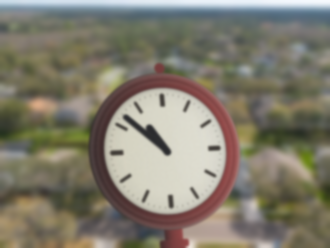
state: 10:52
